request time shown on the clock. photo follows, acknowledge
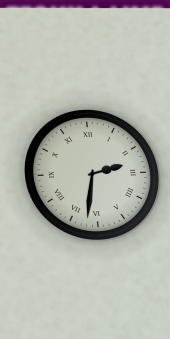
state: 2:32
